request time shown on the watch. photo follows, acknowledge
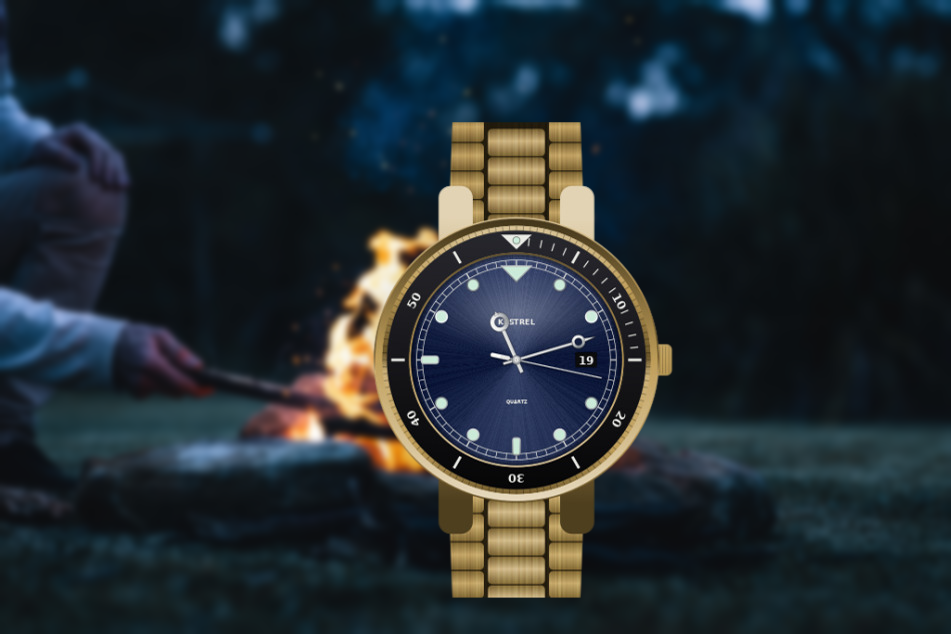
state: 11:12:17
